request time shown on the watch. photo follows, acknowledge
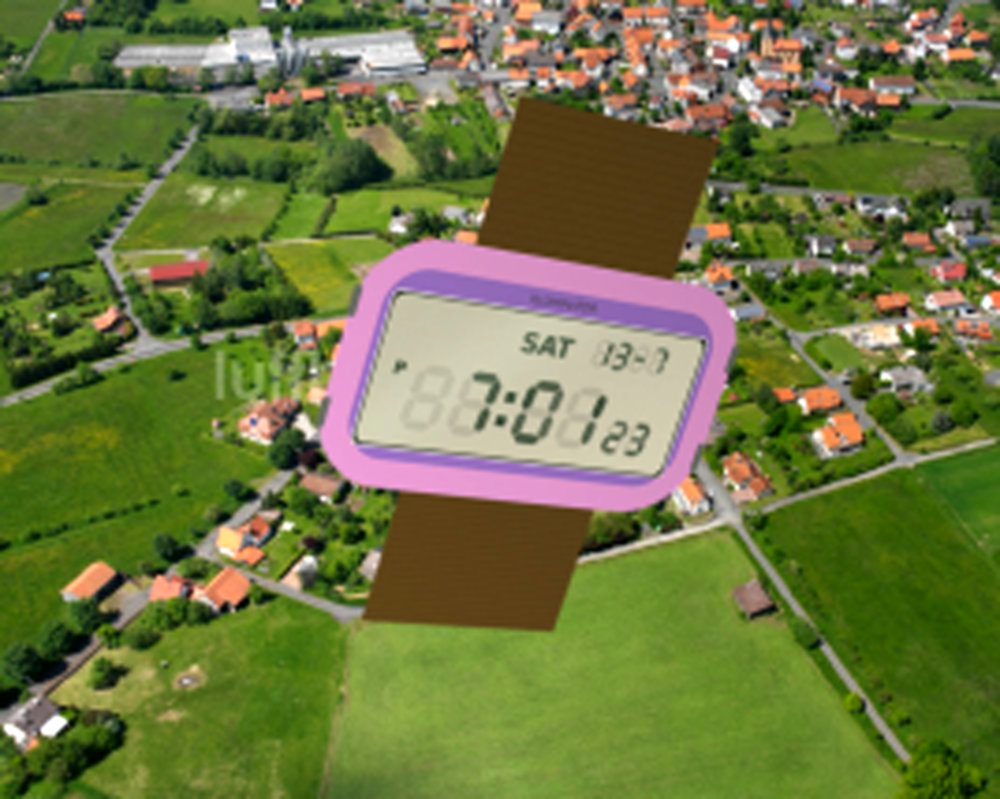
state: 7:01:23
